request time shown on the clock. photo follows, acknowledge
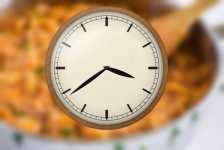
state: 3:39
